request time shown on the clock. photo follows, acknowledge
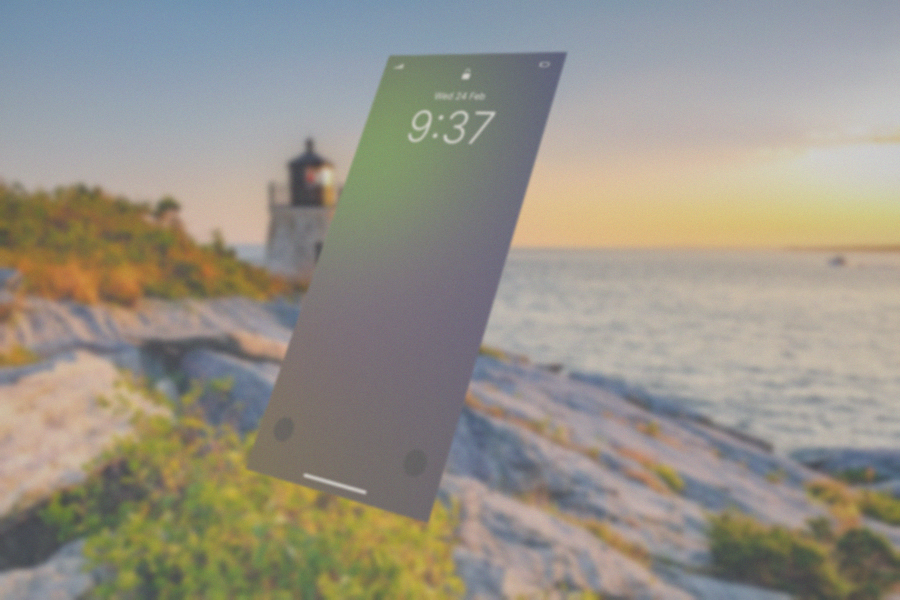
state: 9:37
